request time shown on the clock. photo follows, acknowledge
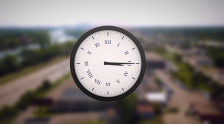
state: 3:15
